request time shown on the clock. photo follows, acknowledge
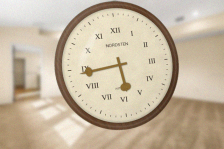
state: 5:44
